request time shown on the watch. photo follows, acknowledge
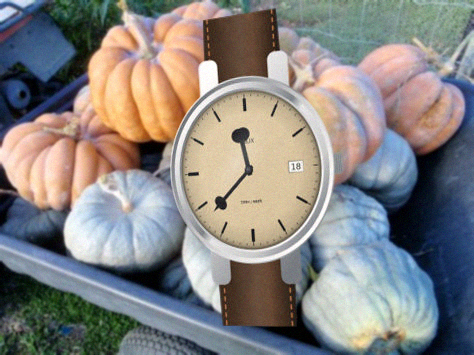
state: 11:38
